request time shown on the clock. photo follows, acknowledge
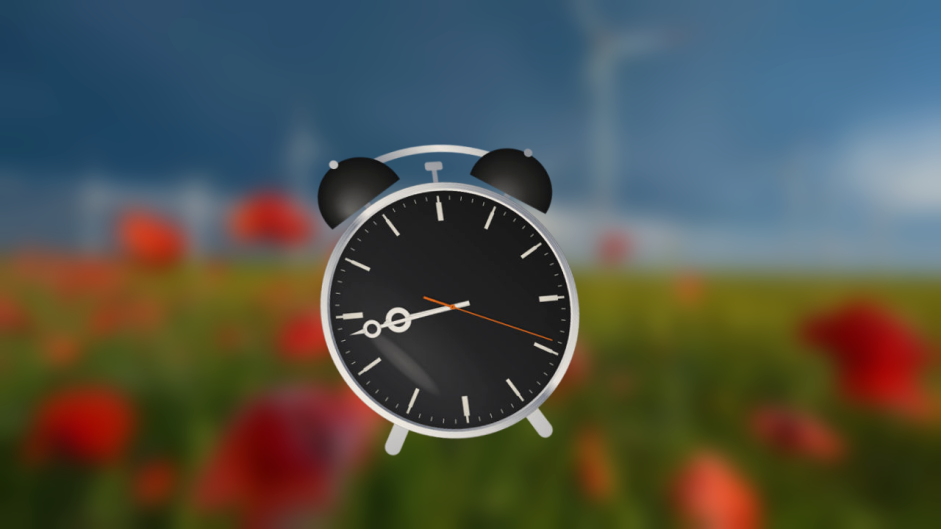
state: 8:43:19
